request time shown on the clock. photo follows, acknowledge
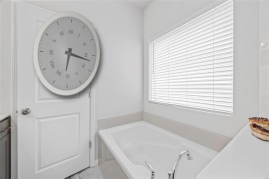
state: 6:17
